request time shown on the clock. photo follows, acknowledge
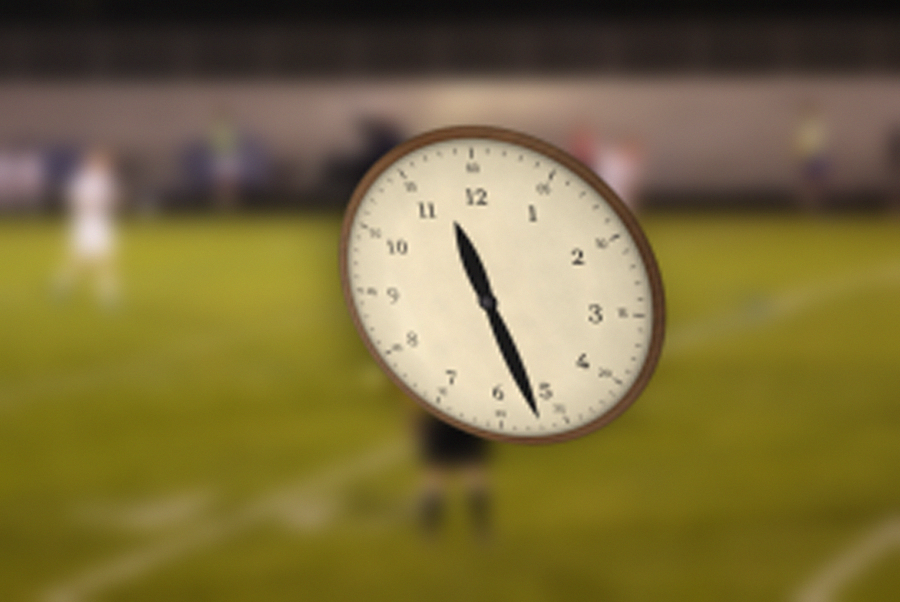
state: 11:27
